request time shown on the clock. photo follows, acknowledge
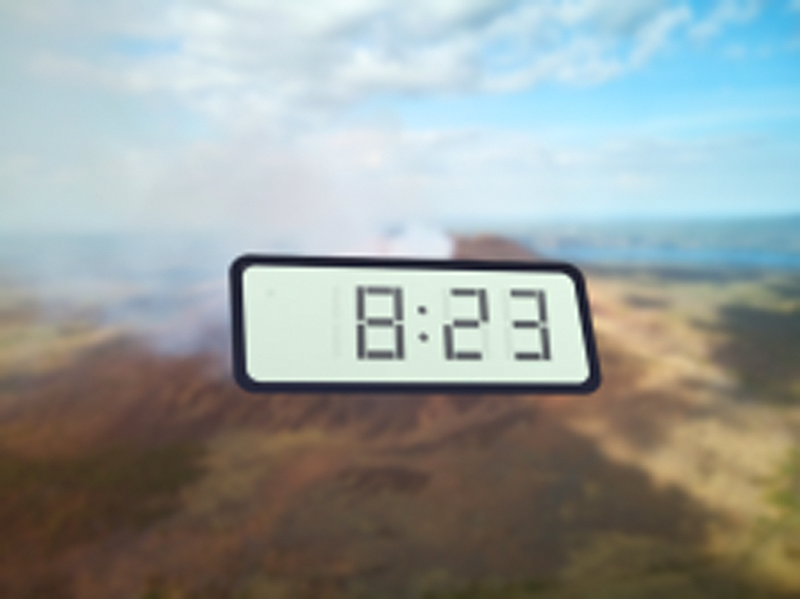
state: 8:23
